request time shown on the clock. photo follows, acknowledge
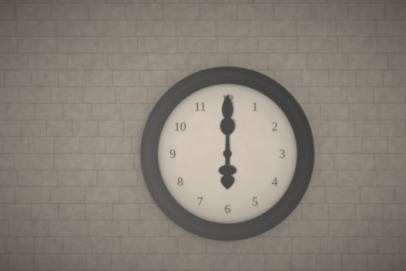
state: 6:00
